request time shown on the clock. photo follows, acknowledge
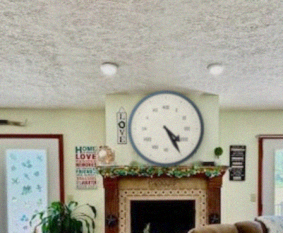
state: 4:25
